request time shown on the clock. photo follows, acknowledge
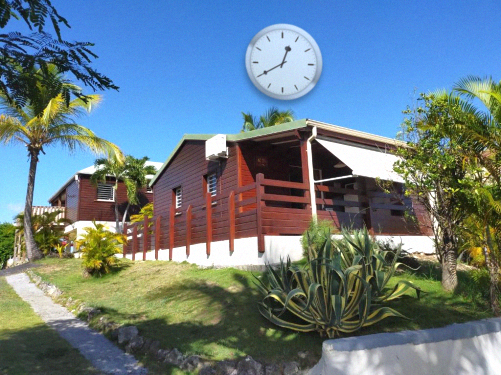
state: 12:40
